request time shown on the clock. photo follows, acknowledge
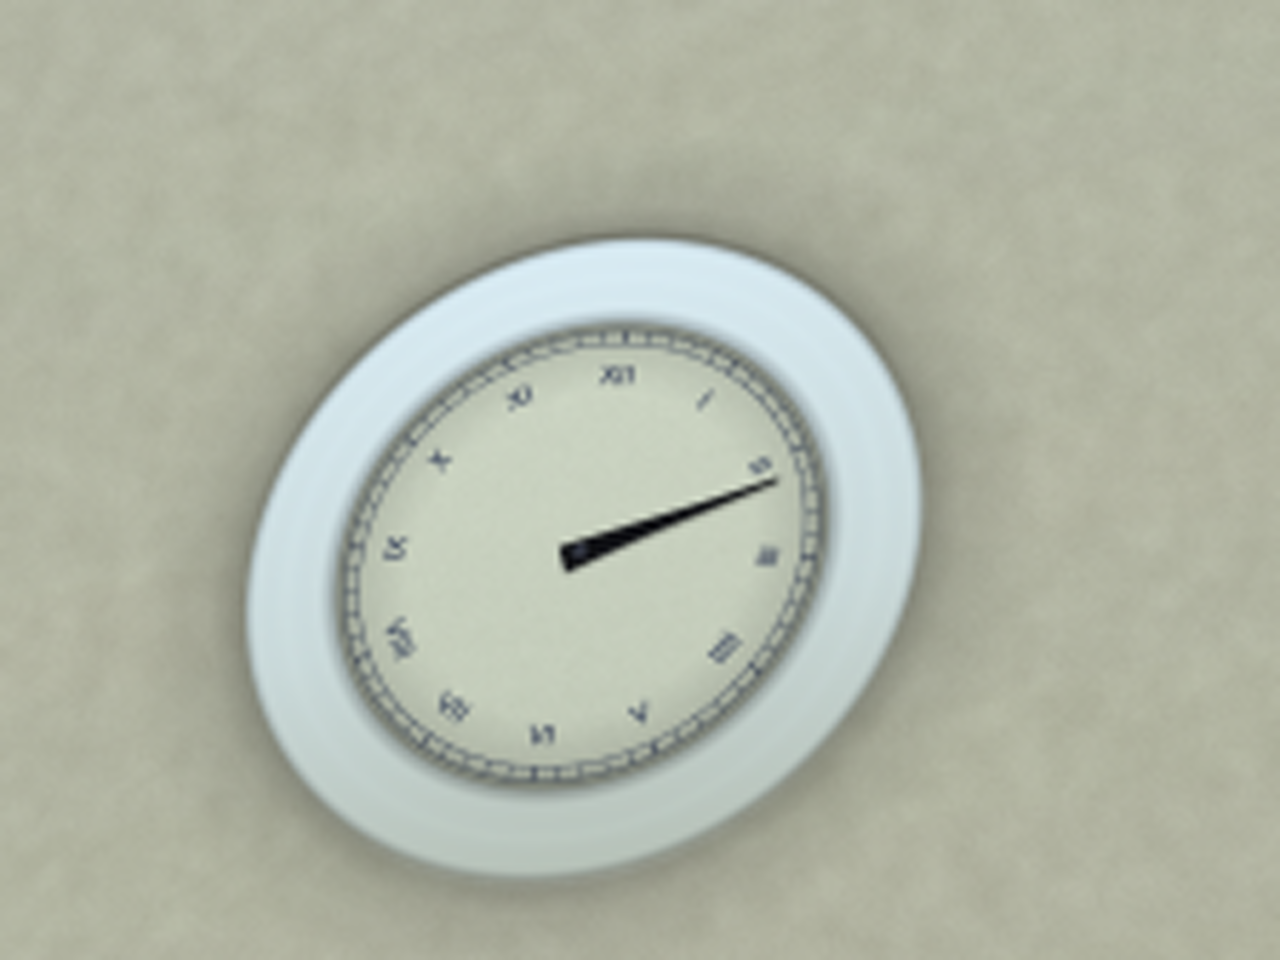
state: 2:11
